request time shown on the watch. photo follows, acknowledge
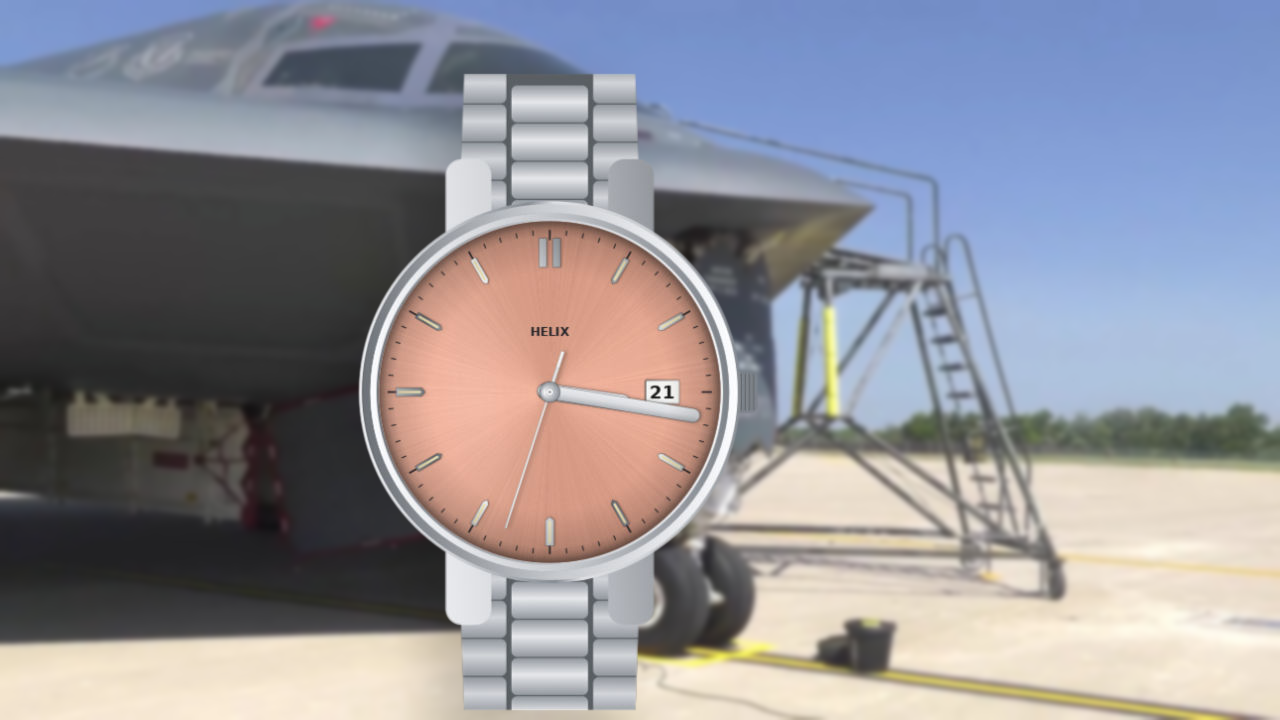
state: 3:16:33
